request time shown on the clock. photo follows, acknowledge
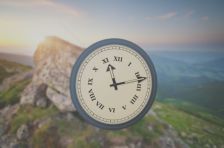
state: 11:12
